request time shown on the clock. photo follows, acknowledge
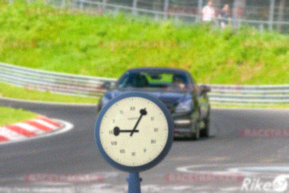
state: 9:05
